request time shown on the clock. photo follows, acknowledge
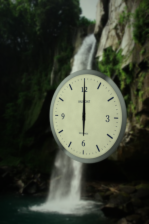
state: 6:00
